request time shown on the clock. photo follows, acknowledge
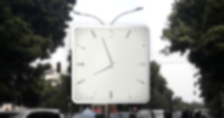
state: 7:57
